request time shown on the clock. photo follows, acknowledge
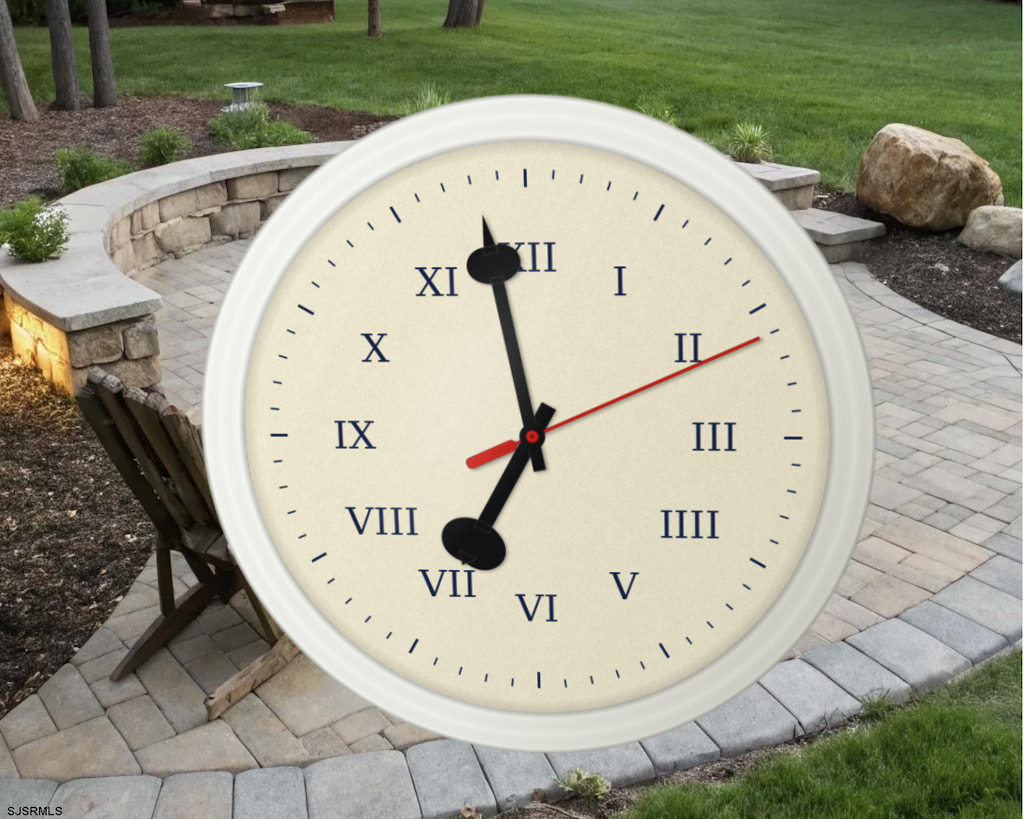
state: 6:58:11
